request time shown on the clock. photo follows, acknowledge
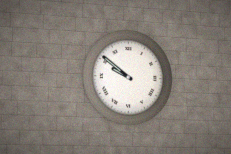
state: 9:51
